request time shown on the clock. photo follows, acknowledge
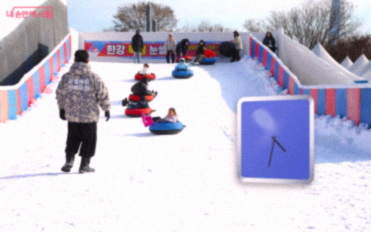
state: 4:32
